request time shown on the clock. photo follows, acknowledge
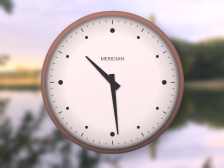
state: 10:29
